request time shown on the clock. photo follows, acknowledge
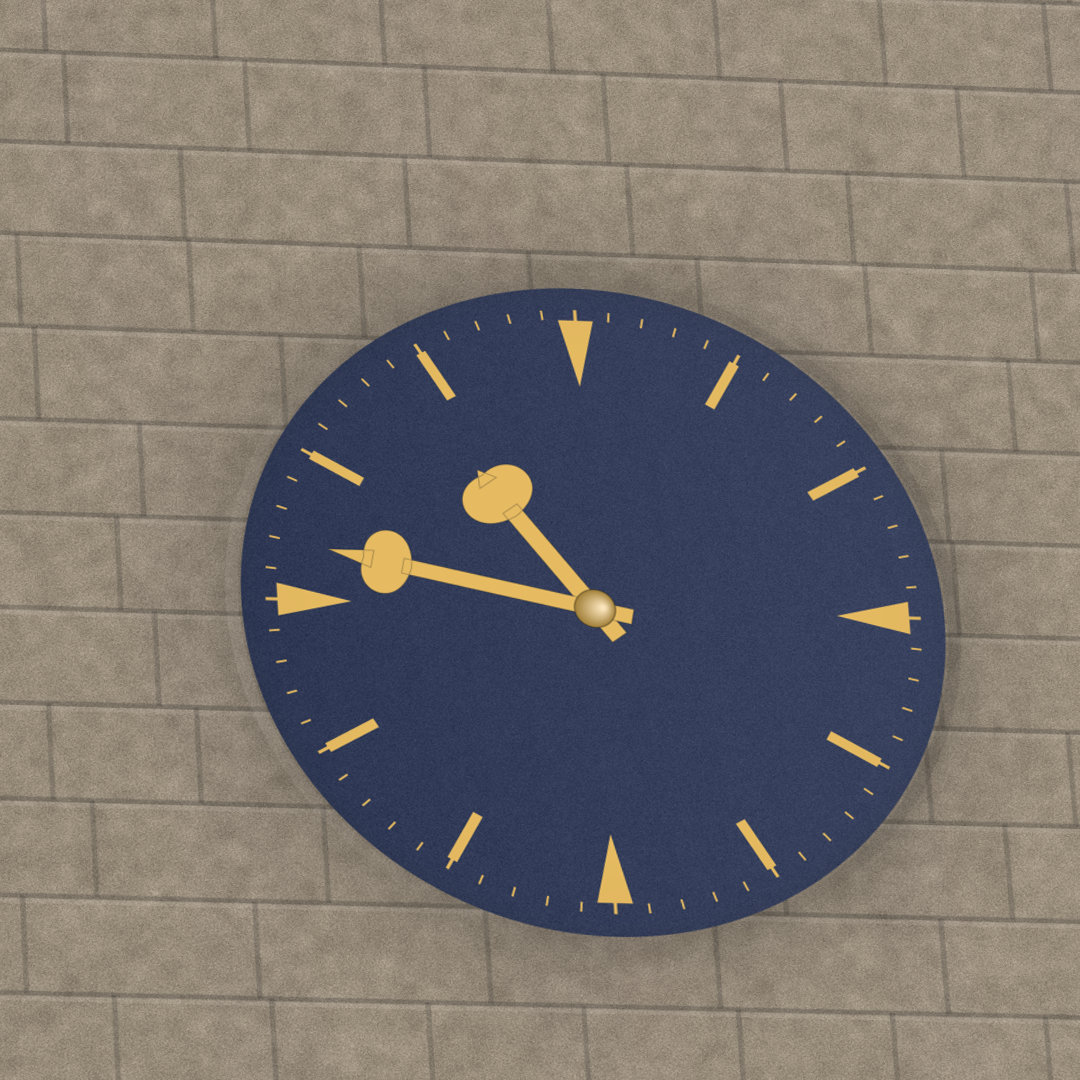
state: 10:47
